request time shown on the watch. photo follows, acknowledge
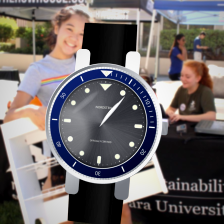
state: 1:06
